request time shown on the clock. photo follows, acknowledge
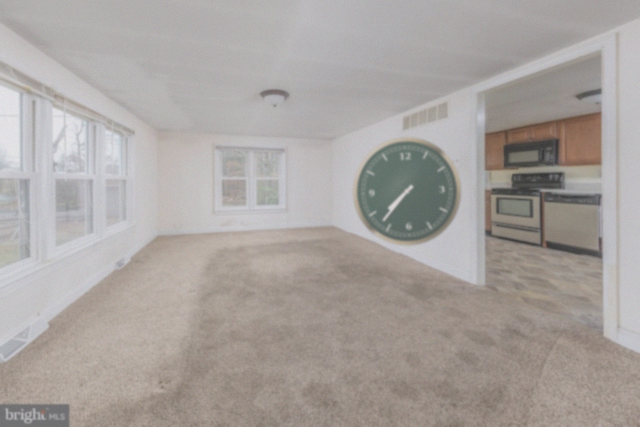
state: 7:37
